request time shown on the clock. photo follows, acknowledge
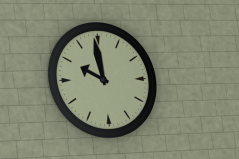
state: 9:59
